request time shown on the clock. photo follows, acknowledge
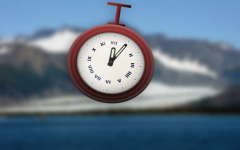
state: 12:05
